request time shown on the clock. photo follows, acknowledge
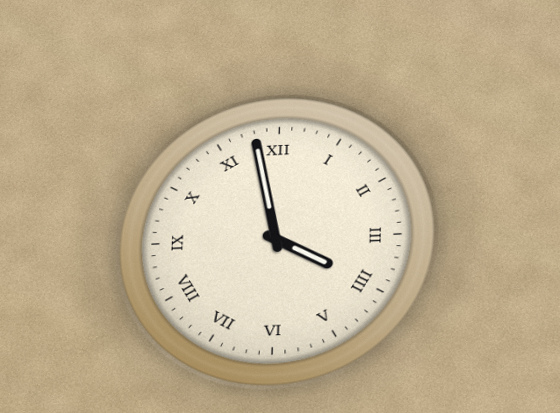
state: 3:58
